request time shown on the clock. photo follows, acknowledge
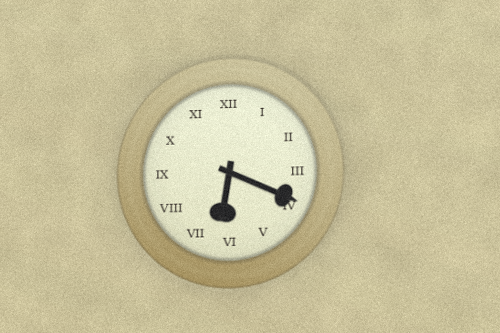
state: 6:19
